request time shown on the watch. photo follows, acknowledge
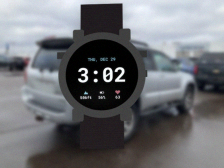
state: 3:02
